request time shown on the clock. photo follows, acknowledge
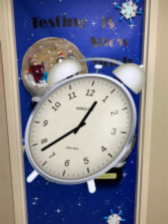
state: 12:38
